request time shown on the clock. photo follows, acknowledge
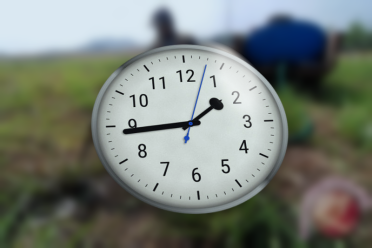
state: 1:44:03
